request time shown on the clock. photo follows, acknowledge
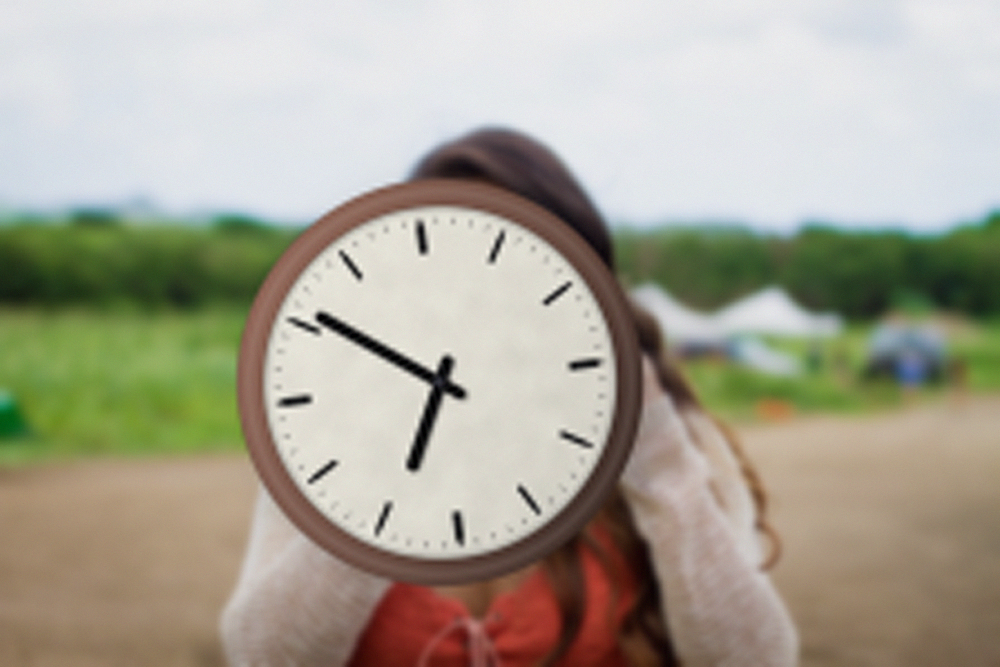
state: 6:51
